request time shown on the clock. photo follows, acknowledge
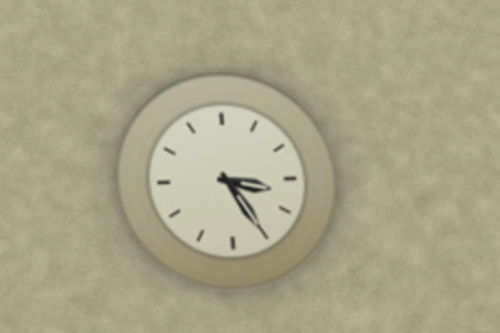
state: 3:25
